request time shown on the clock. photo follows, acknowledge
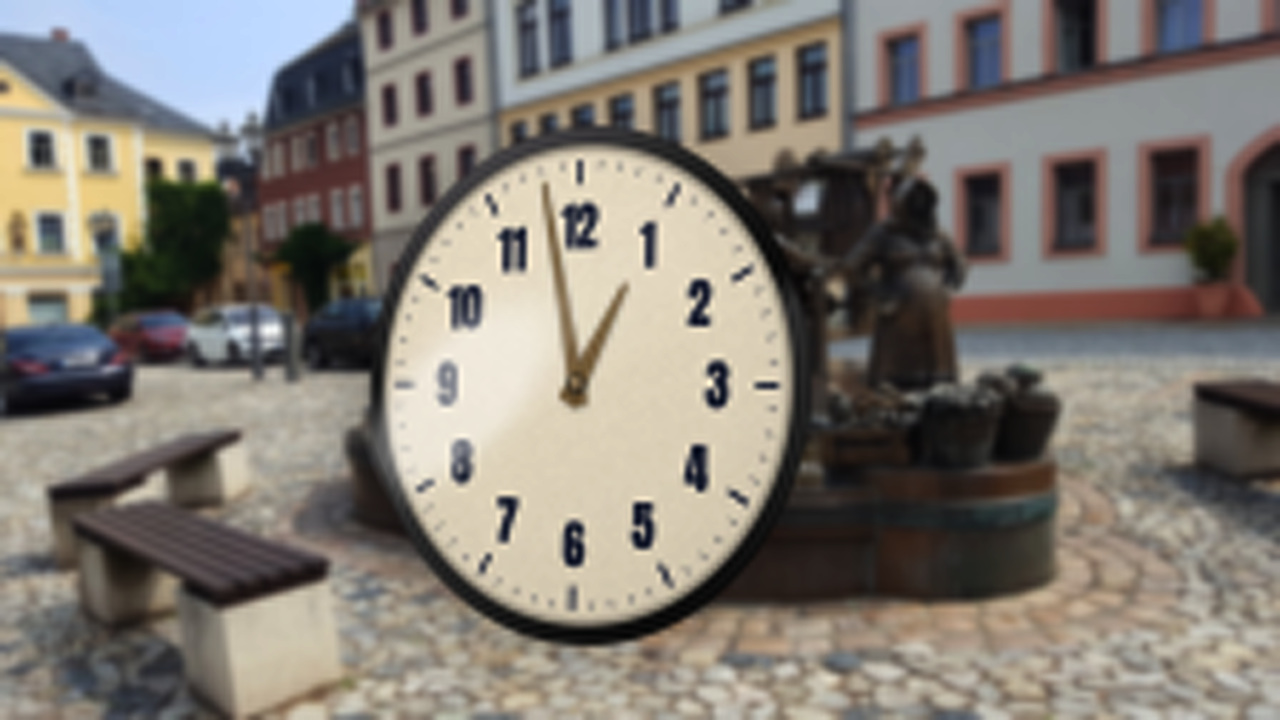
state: 12:58
